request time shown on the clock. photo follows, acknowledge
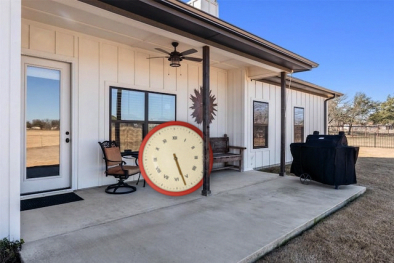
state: 5:27
